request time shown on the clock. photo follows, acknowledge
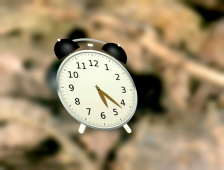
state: 5:22
